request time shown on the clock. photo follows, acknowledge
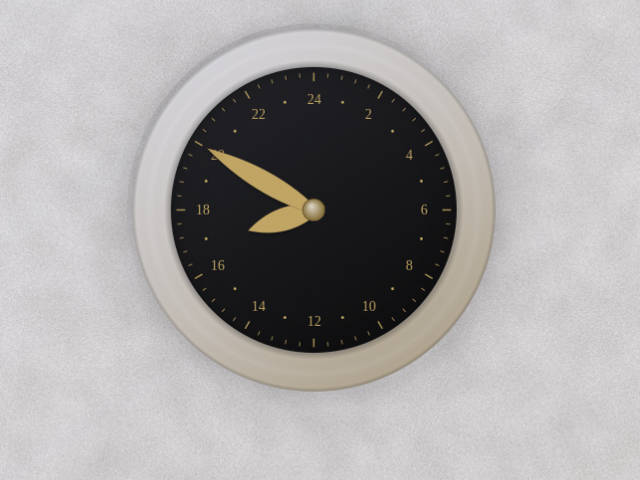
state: 16:50
